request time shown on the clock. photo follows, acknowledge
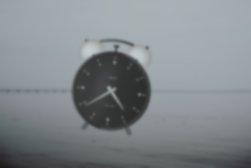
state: 4:39
